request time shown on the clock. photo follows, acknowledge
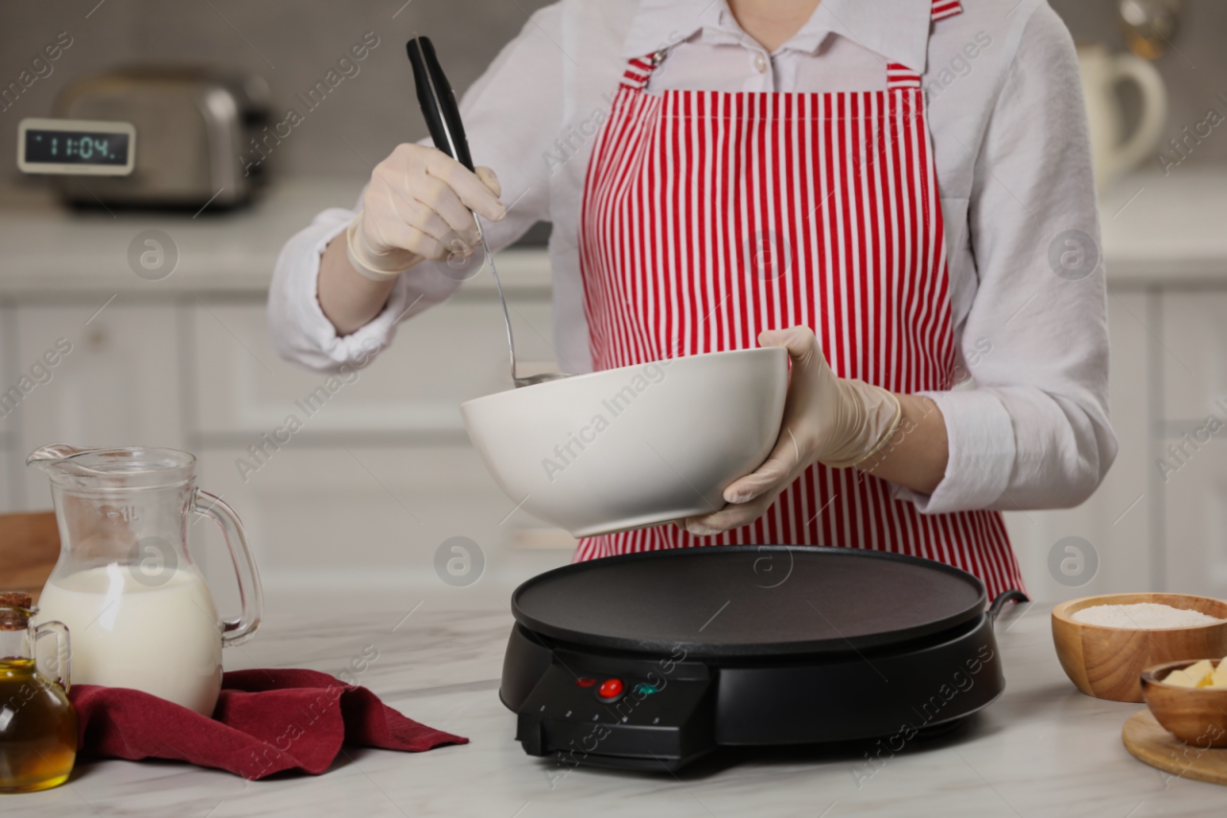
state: 11:04
